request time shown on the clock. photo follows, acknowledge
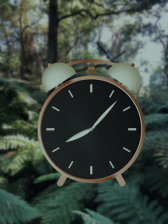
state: 8:07
